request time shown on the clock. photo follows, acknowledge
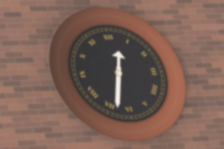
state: 12:33
